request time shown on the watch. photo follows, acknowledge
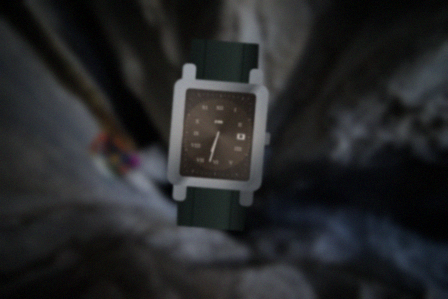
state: 6:32
